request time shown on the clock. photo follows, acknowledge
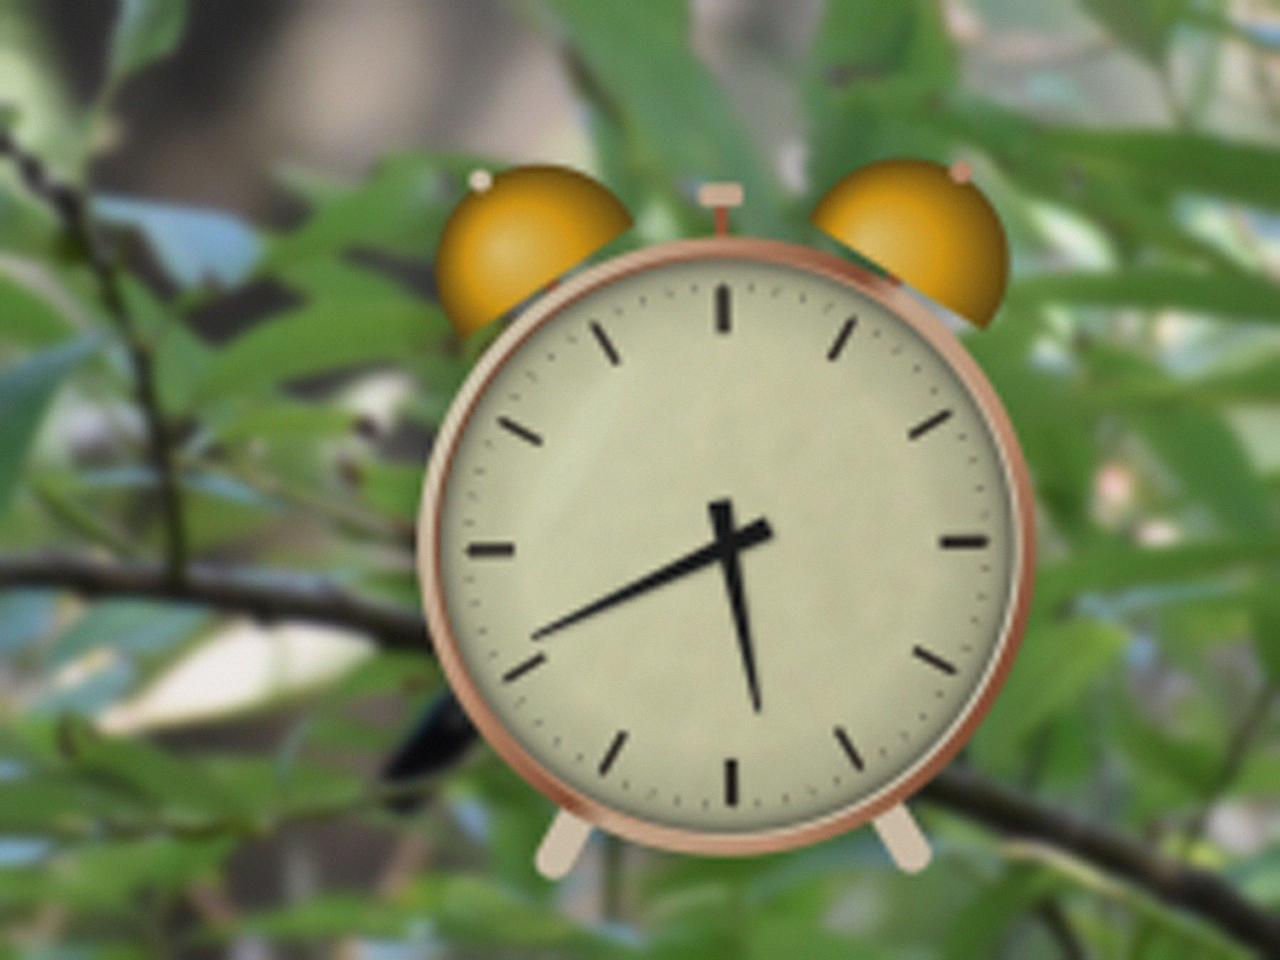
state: 5:41
